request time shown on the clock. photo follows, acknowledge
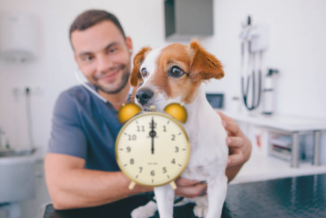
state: 12:00
